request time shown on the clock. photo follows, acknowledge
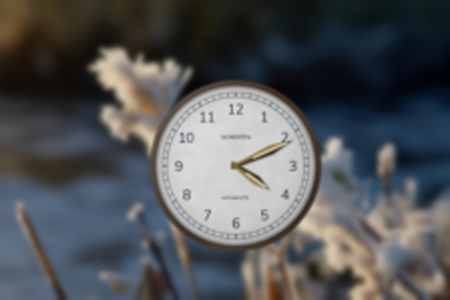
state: 4:11
